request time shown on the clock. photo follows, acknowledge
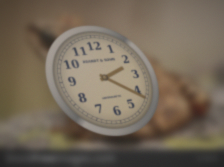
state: 2:21
